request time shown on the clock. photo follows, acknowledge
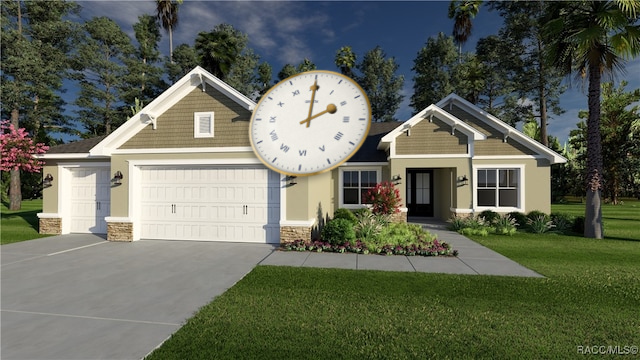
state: 2:00
